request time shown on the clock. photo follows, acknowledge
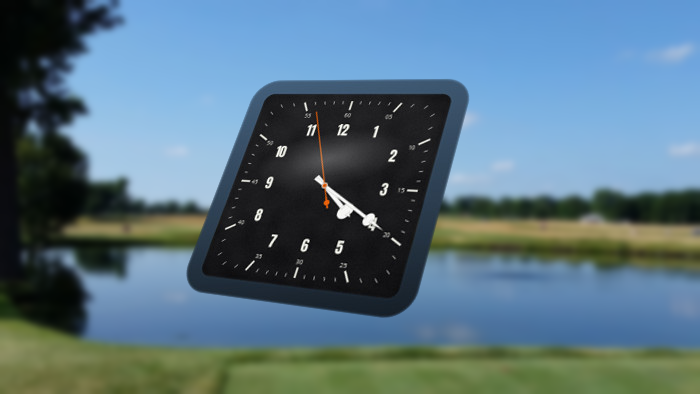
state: 4:19:56
